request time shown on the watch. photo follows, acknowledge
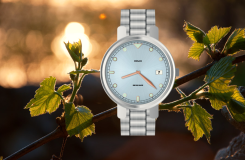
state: 8:22
